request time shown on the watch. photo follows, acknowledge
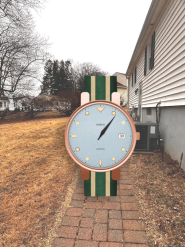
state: 1:06
